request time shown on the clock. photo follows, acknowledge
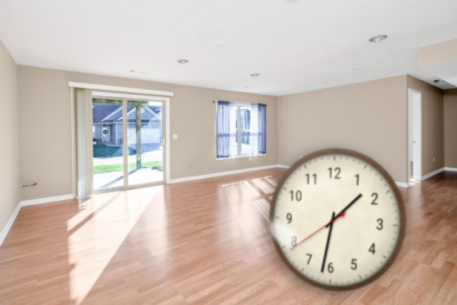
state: 1:31:39
